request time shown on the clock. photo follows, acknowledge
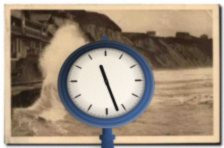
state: 11:27
